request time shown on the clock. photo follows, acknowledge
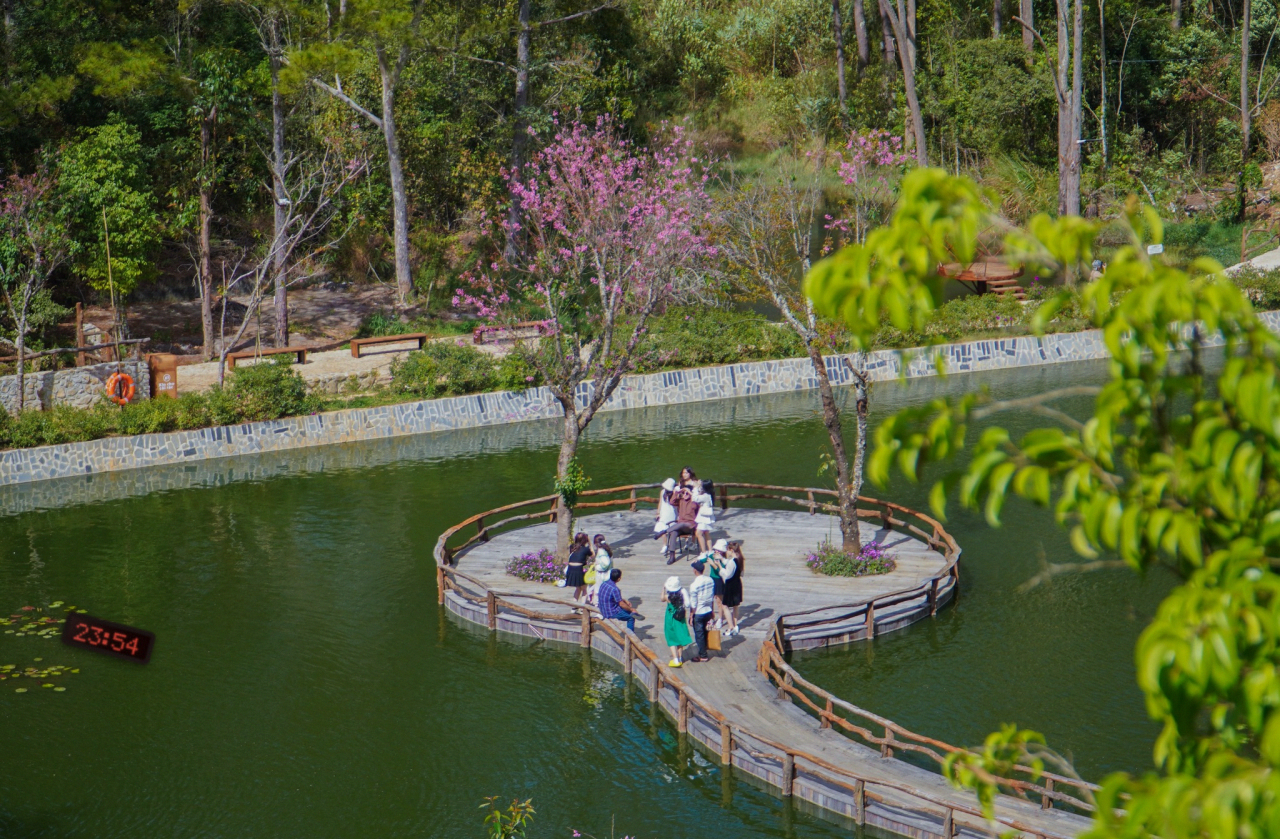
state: 23:54
